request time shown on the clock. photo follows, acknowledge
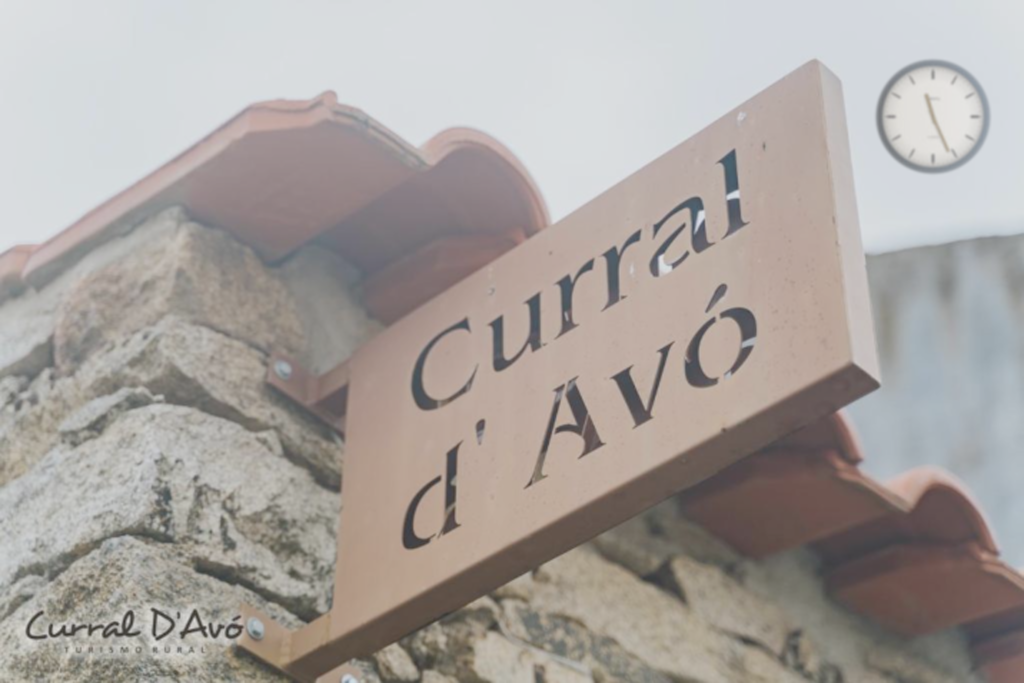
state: 11:26
